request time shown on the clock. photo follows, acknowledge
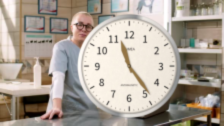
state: 11:24
